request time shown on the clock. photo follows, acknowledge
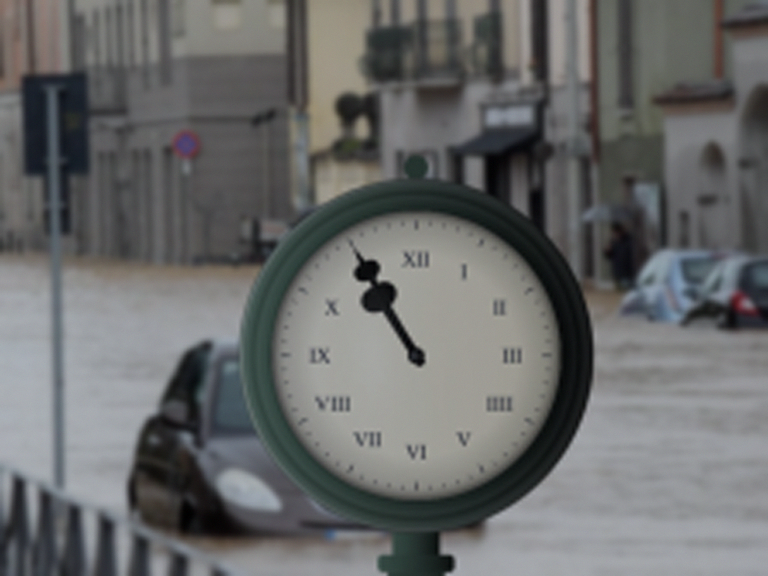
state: 10:55
